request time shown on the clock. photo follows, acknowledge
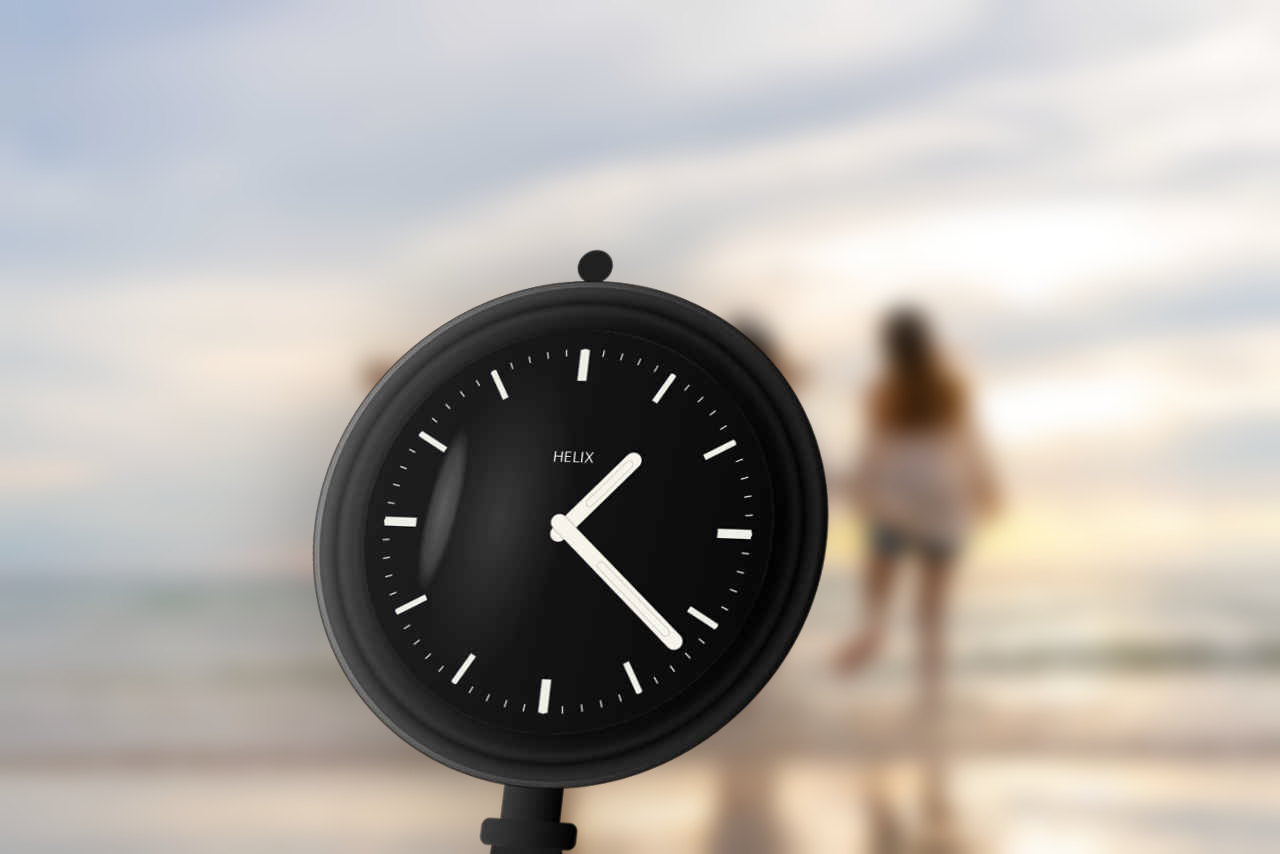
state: 1:22
